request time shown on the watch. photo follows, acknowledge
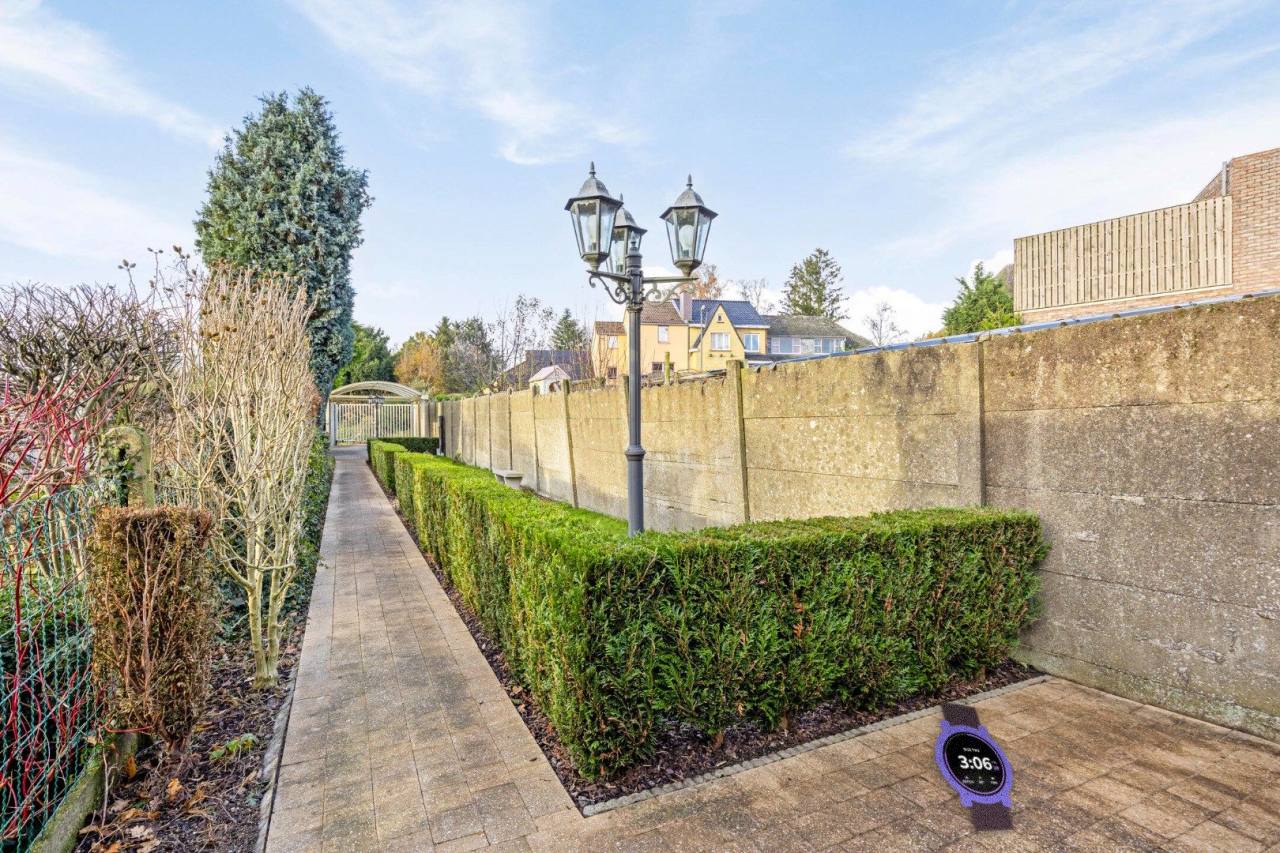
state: 3:06
